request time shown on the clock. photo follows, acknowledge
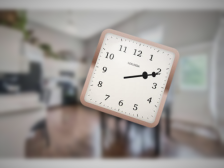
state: 2:11
